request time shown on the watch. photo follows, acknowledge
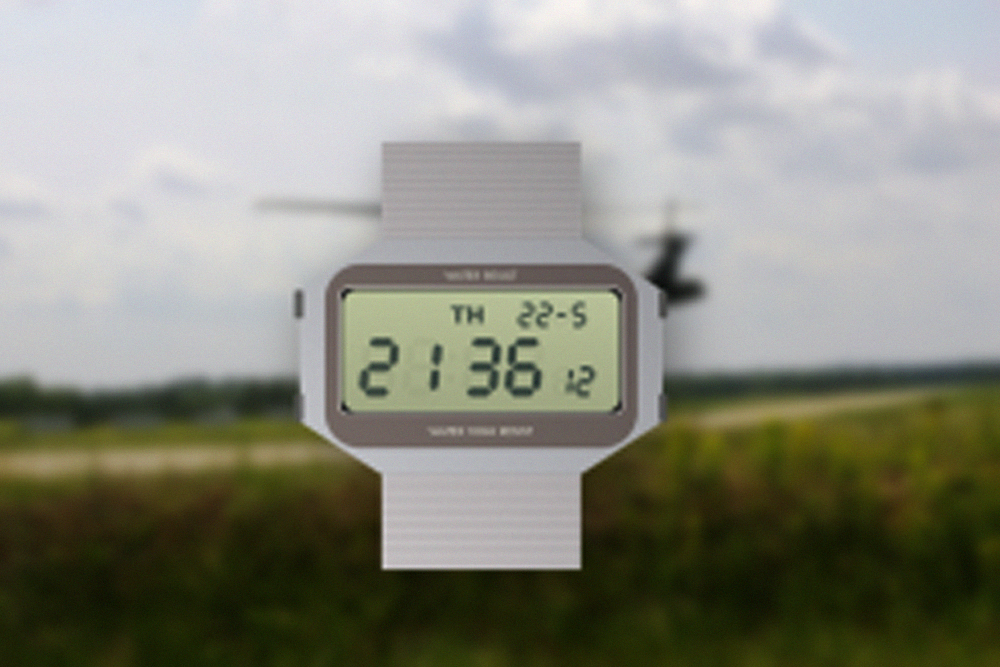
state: 21:36:12
